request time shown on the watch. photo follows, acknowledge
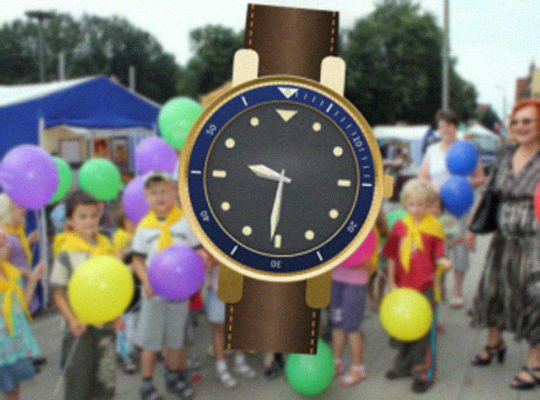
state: 9:31
